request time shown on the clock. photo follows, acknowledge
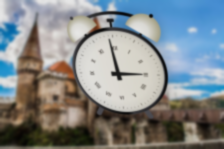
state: 2:59
